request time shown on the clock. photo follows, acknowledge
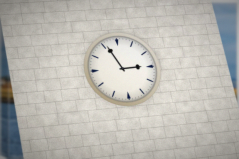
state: 2:56
